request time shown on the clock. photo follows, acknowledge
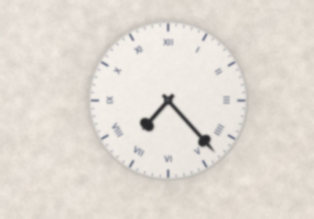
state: 7:23
